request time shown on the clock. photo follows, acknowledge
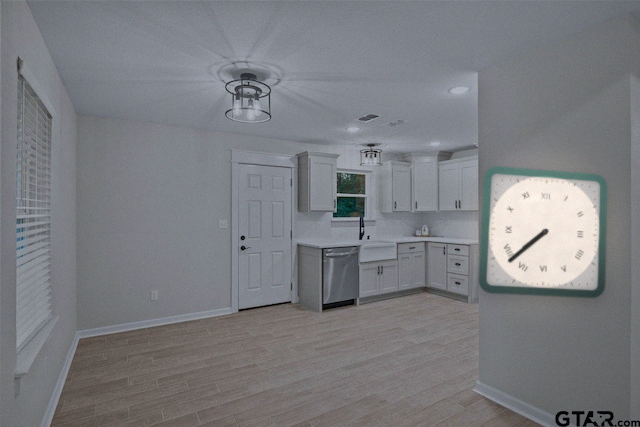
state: 7:38
